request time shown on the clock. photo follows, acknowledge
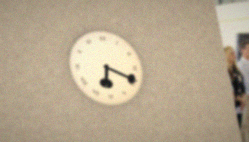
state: 6:19
